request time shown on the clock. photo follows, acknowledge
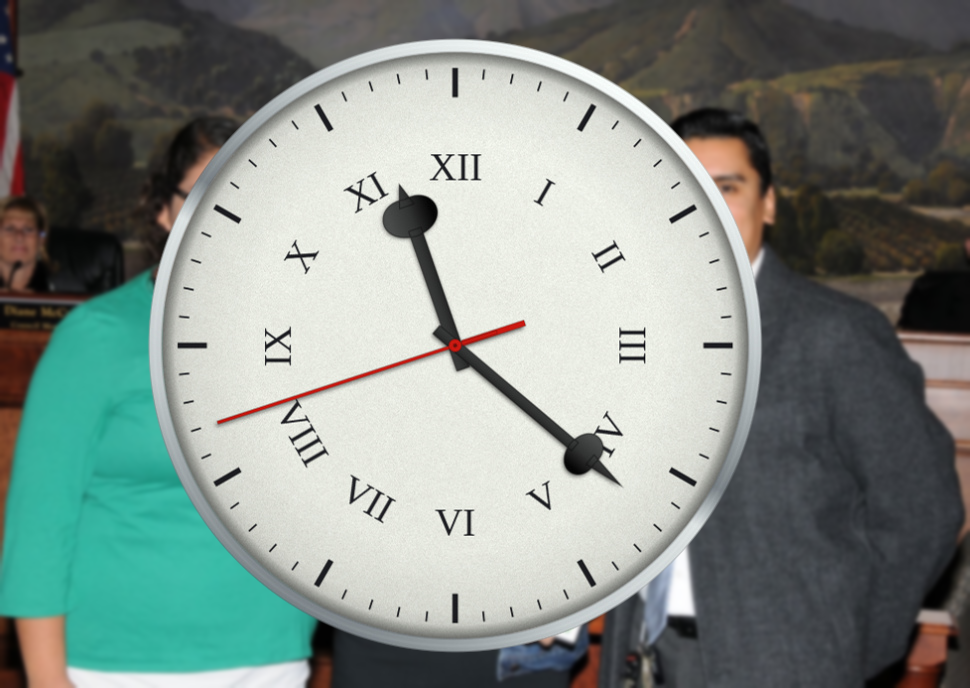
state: 11:21:42
